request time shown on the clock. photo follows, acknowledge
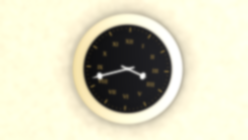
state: 3:42
